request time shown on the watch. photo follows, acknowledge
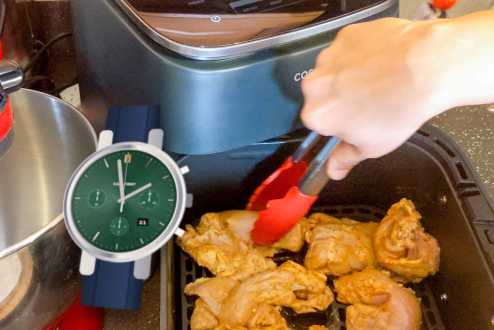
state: 1:58
